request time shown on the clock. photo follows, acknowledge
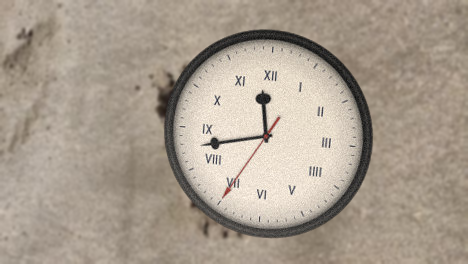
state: 11:42:35
